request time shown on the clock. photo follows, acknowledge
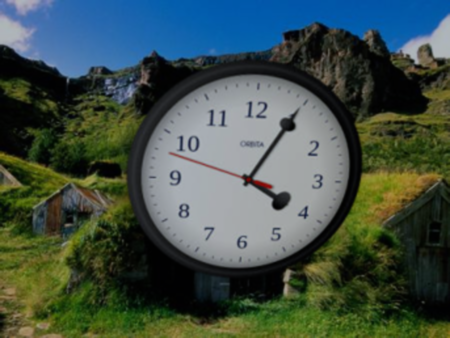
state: 4:04:48
